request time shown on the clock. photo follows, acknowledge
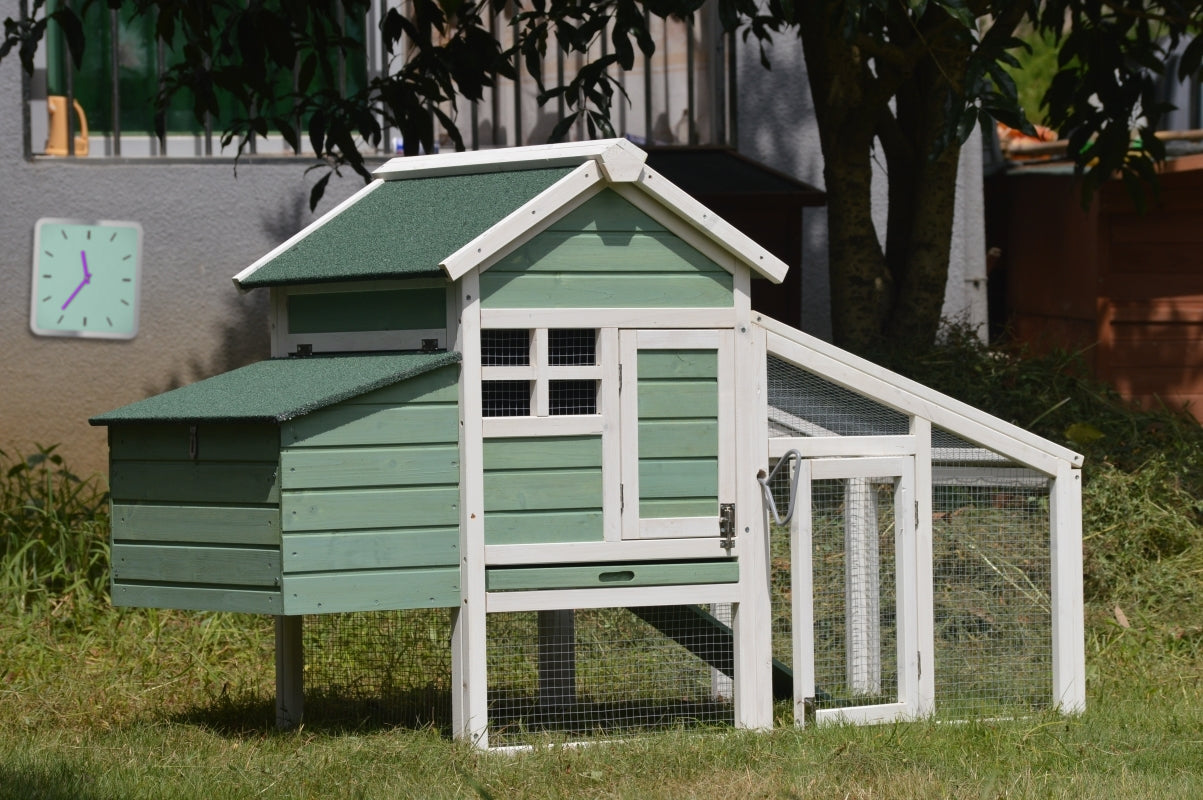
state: 11:36
